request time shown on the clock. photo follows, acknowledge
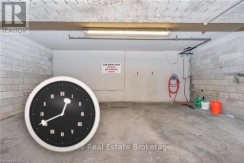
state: 12:41
